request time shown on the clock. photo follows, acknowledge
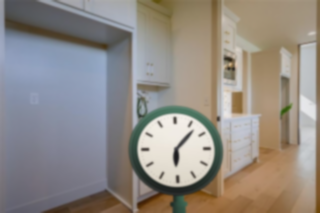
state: 6:07
